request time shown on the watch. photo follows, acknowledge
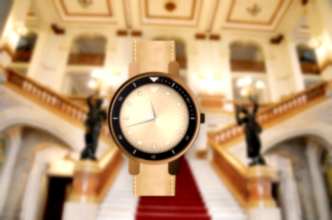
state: 11:42
